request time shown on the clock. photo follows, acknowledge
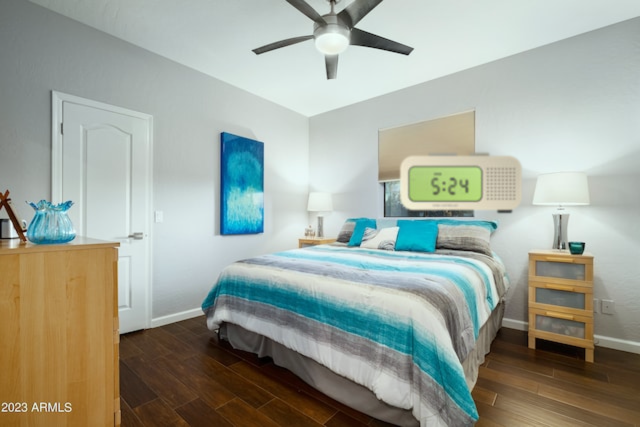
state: 5:24
